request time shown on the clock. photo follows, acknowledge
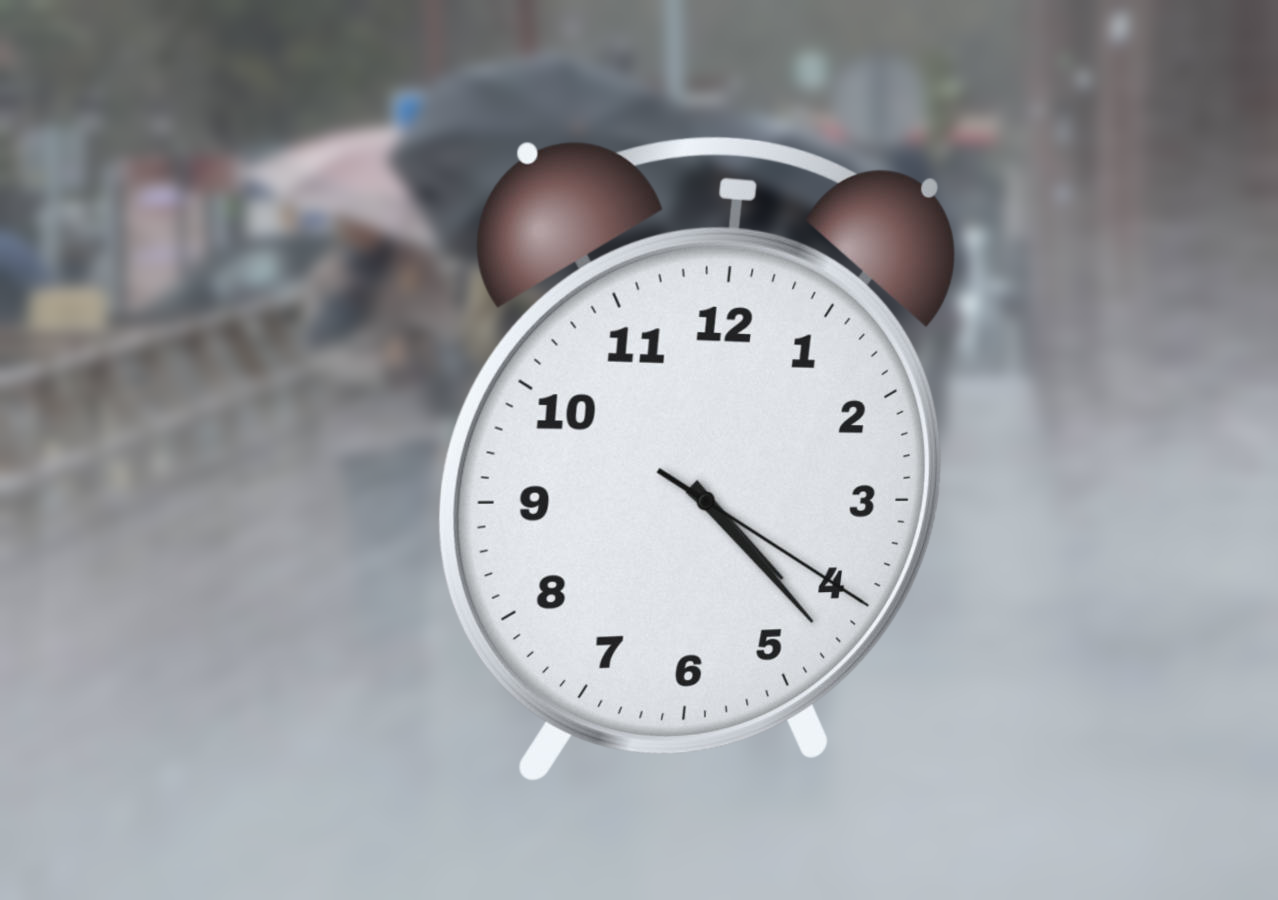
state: 4:22:20
